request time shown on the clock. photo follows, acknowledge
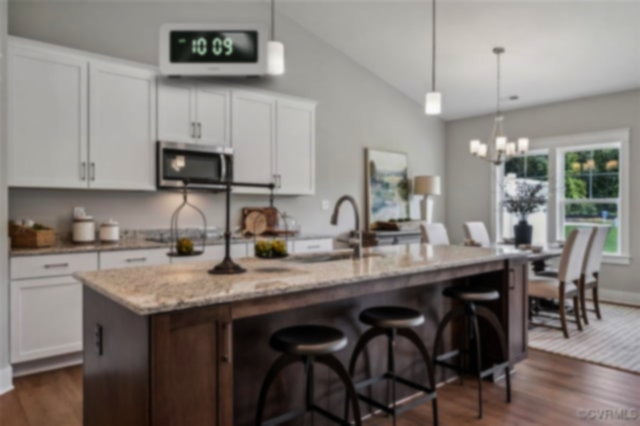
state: 10:09
